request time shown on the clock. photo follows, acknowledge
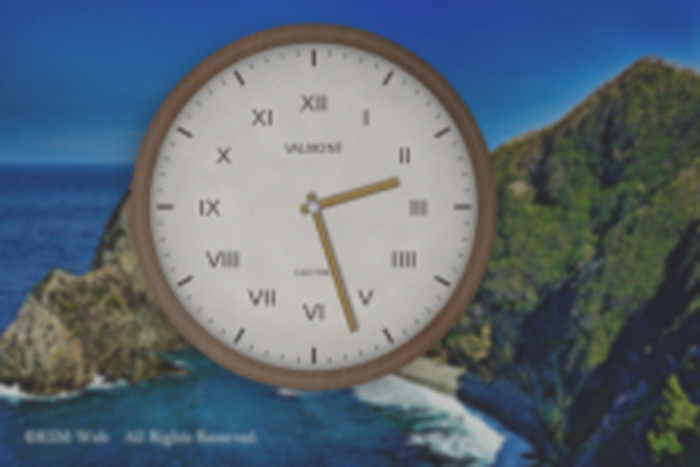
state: 2:27
